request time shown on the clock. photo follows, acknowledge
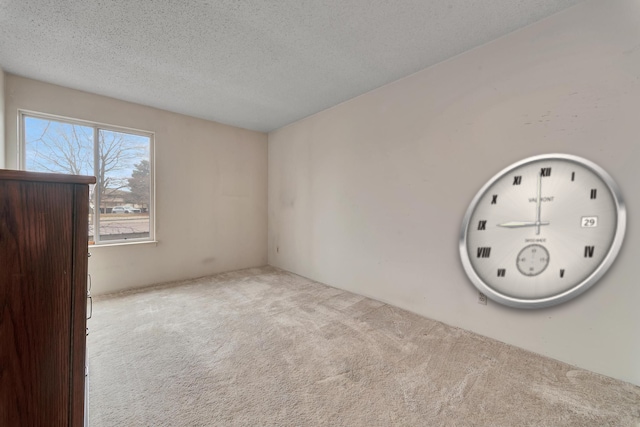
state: 8:59
